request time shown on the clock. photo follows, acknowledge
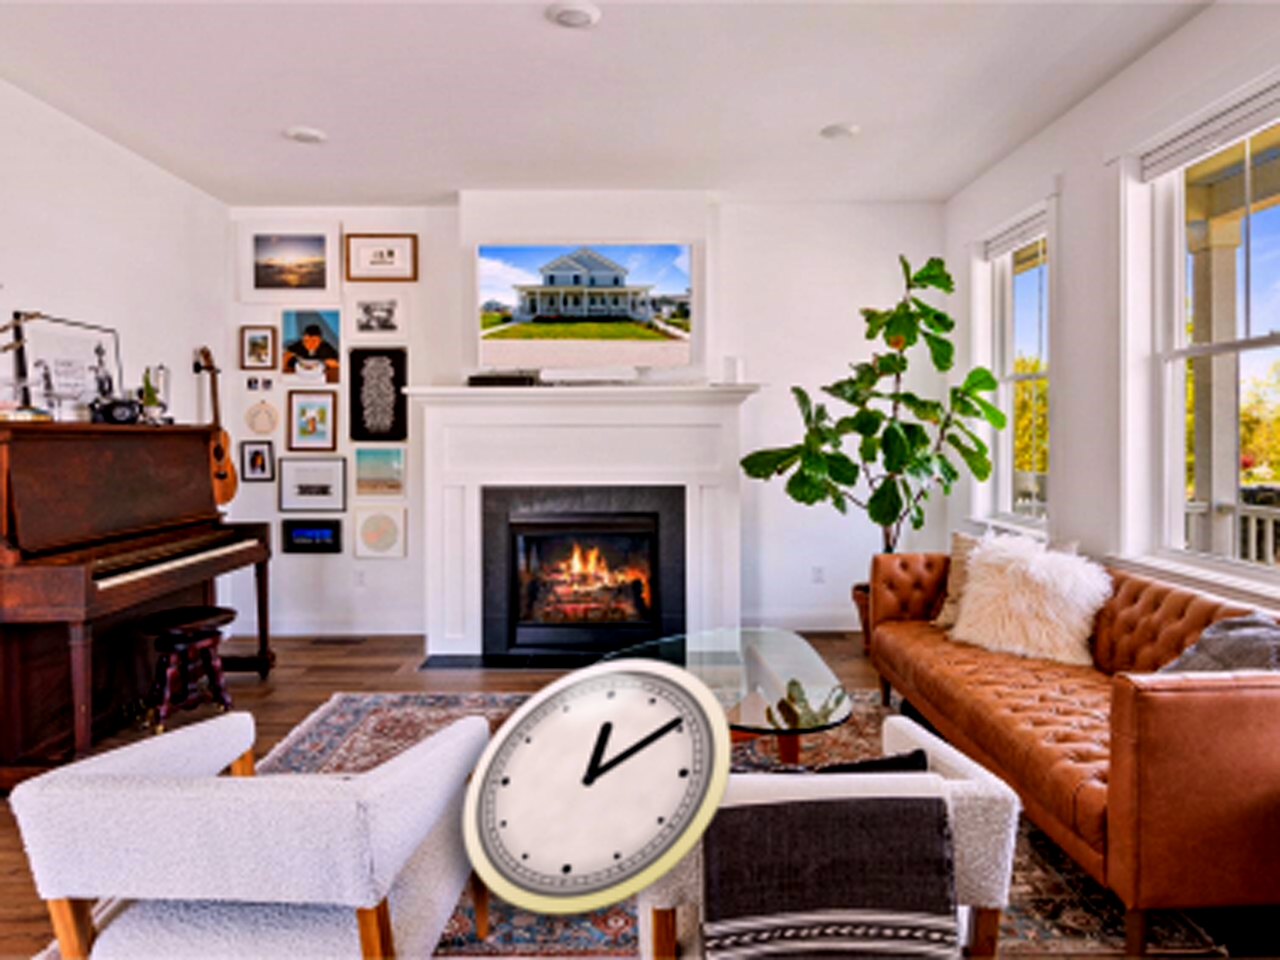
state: 12:09
